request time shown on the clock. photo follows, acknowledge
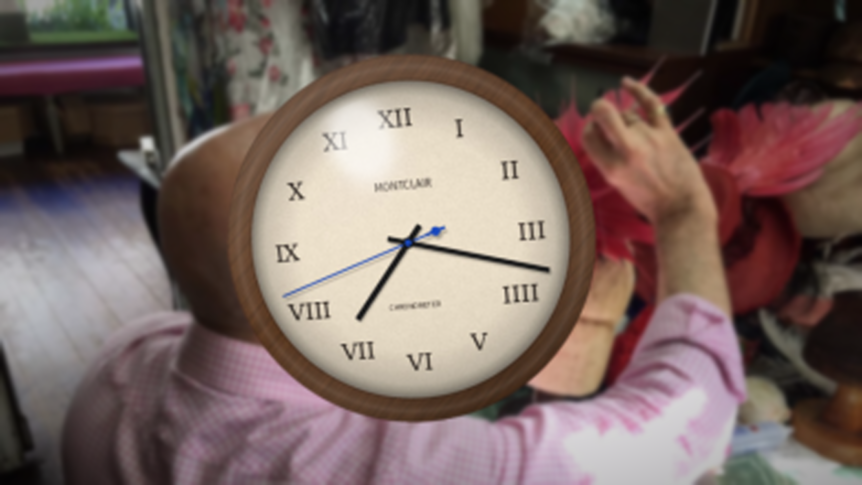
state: 7:17:42
